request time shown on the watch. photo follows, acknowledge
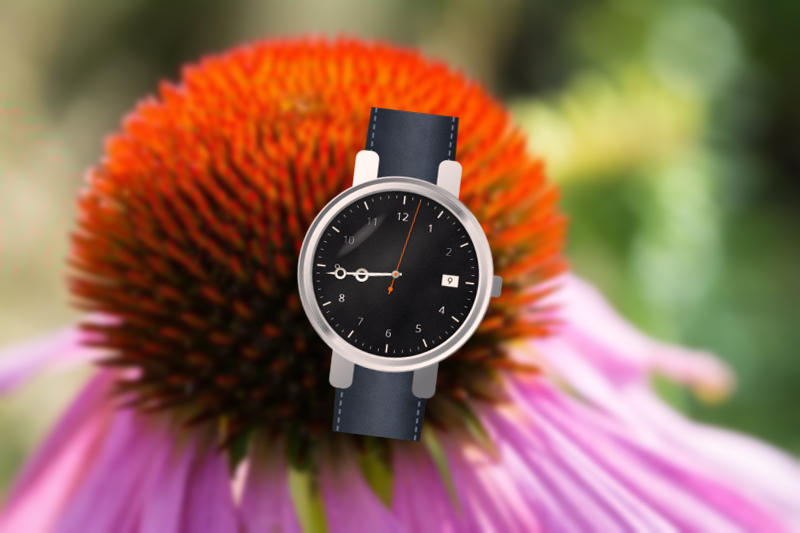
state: 8:44:02
